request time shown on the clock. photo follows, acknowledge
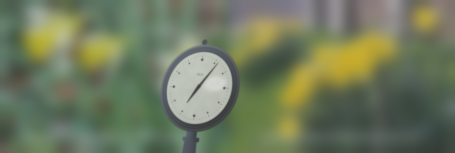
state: 7:06
